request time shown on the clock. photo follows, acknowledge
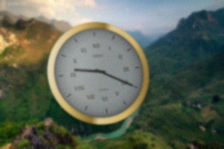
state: 9:20
